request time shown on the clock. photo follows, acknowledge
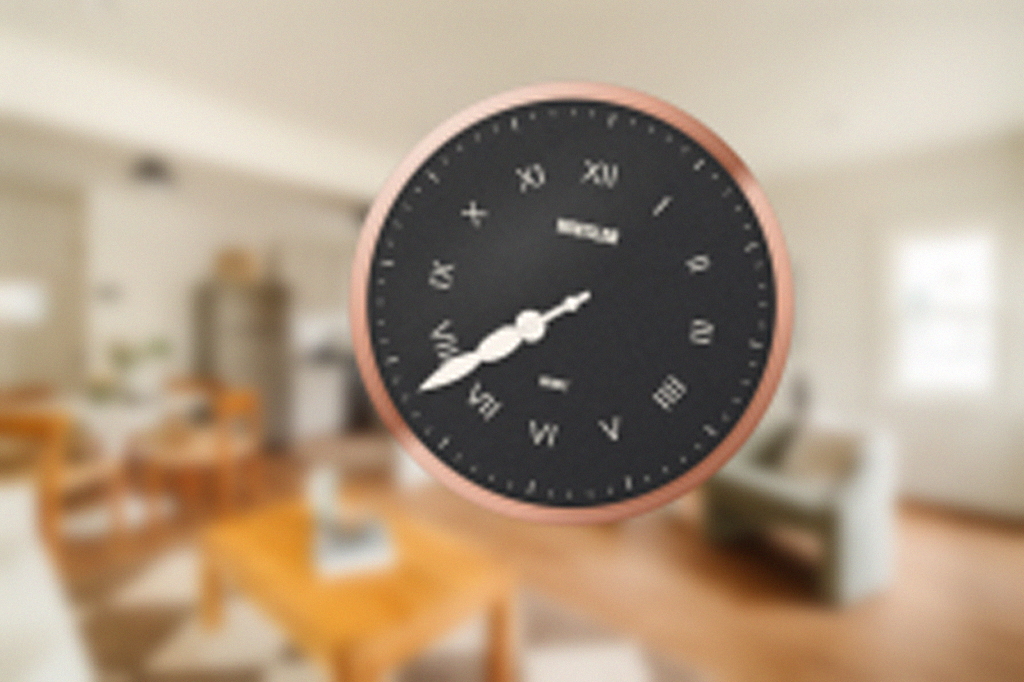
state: 7:38
